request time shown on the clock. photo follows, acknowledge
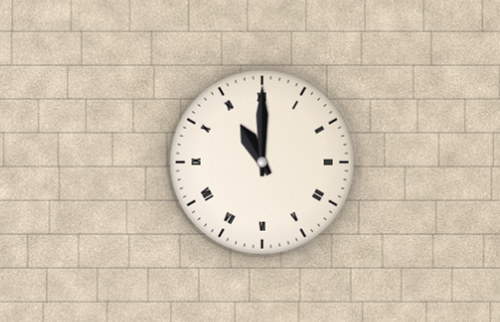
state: 11:00
